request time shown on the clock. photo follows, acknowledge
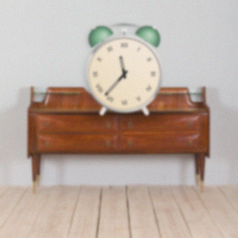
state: 11:37
